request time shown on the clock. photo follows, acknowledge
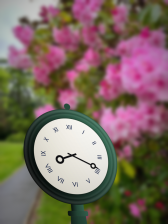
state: 8:19
